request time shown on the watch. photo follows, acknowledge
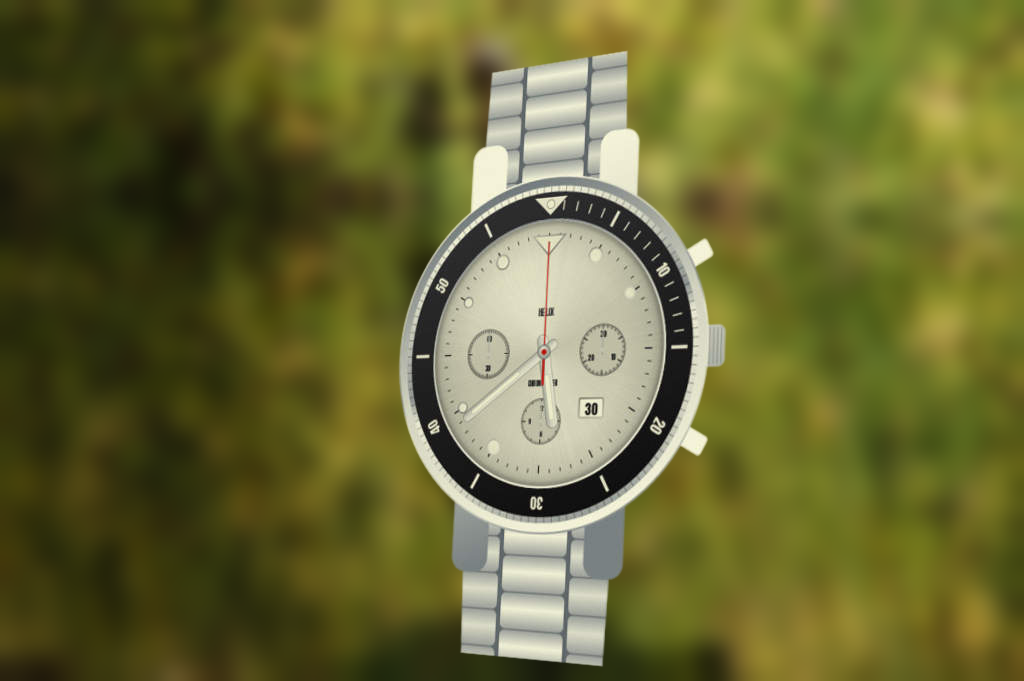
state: 5:39
